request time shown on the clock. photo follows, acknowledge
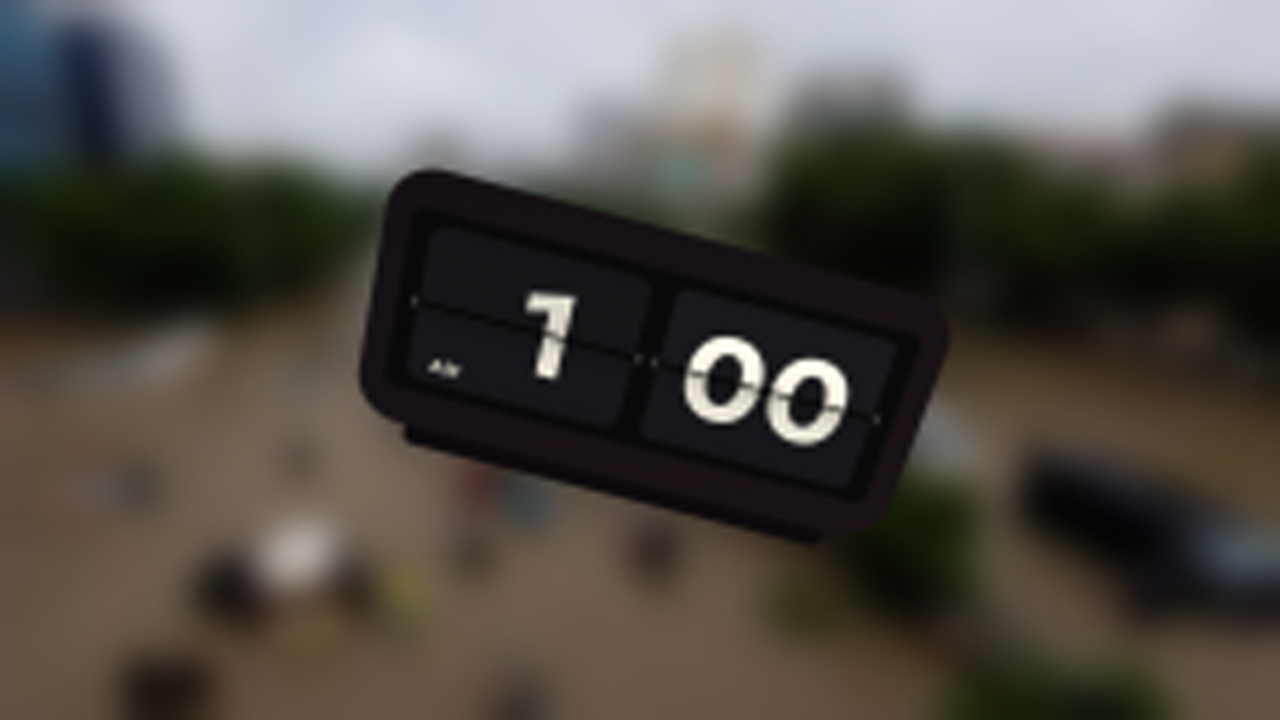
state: 1:00
